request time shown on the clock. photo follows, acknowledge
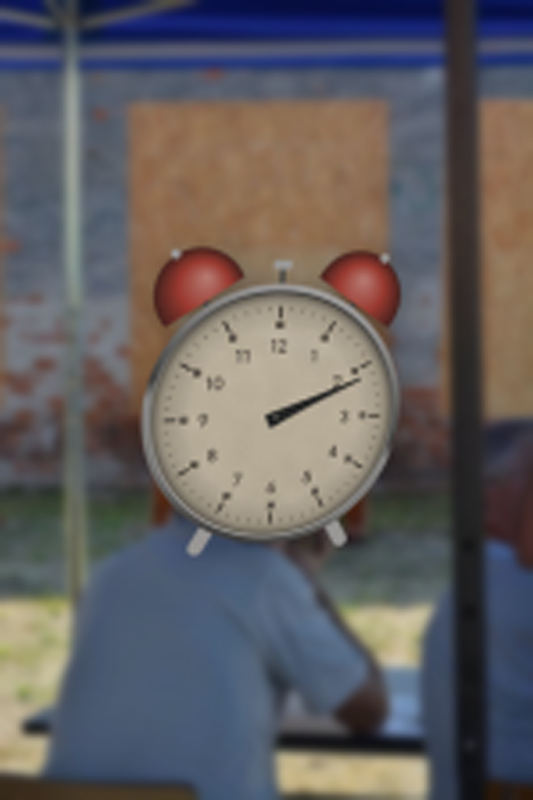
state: 2:11
